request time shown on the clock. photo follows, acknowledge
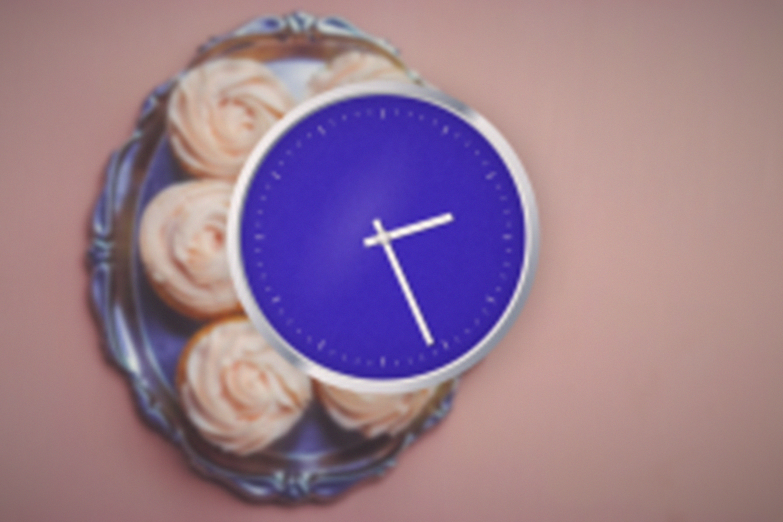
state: 2:26
